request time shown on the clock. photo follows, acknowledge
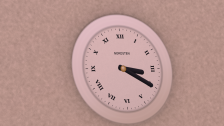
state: 3:20
